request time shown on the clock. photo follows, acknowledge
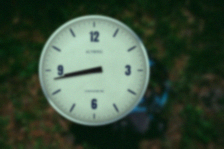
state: 8:43
